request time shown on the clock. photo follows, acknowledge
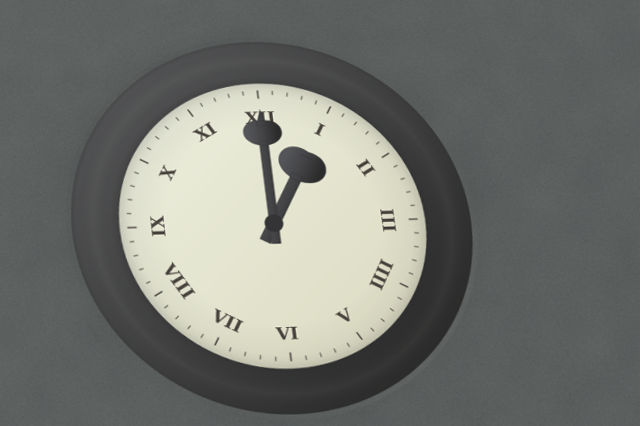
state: 1:00
